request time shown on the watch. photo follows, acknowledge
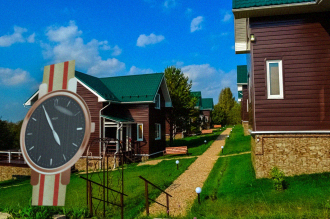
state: 4:55
